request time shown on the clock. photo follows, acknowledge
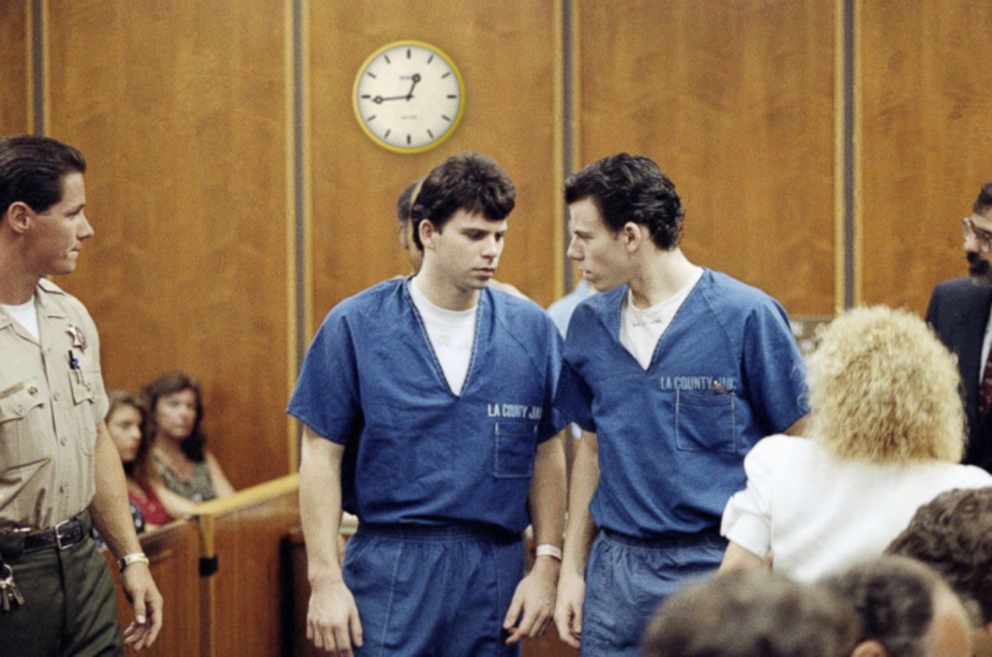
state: 12:44
